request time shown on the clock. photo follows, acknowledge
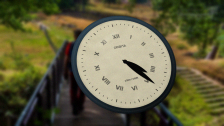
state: 4:24
